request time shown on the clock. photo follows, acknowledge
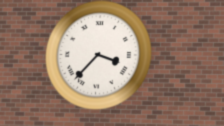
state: 3:37
